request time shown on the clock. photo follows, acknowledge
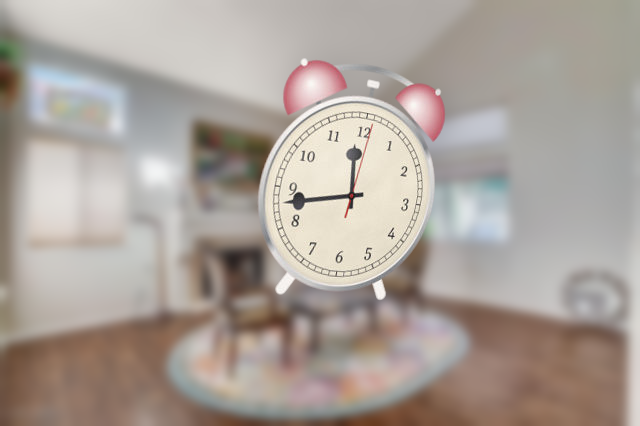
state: 11:43:01
